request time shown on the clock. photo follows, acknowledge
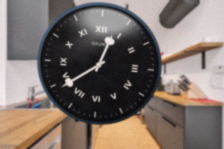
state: 12:39
